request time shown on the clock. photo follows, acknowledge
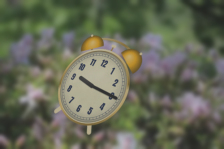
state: 9:15
